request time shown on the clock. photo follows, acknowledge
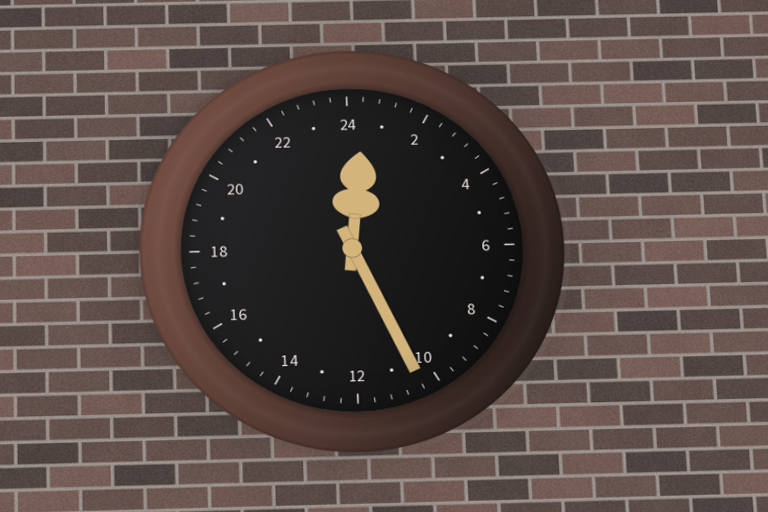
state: 0:26
